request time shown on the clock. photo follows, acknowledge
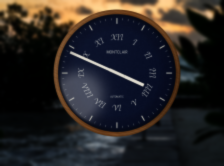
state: 3:49
